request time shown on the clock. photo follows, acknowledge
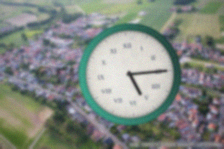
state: 5:15
